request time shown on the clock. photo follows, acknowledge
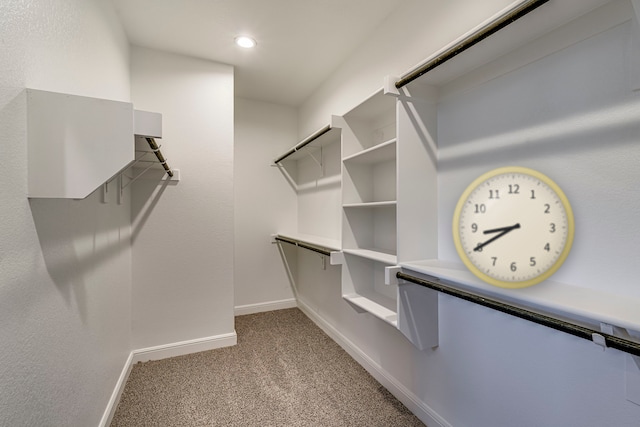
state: 8:40
